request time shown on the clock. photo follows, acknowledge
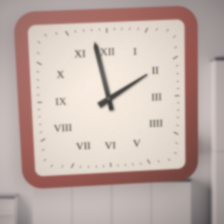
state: 1:58
